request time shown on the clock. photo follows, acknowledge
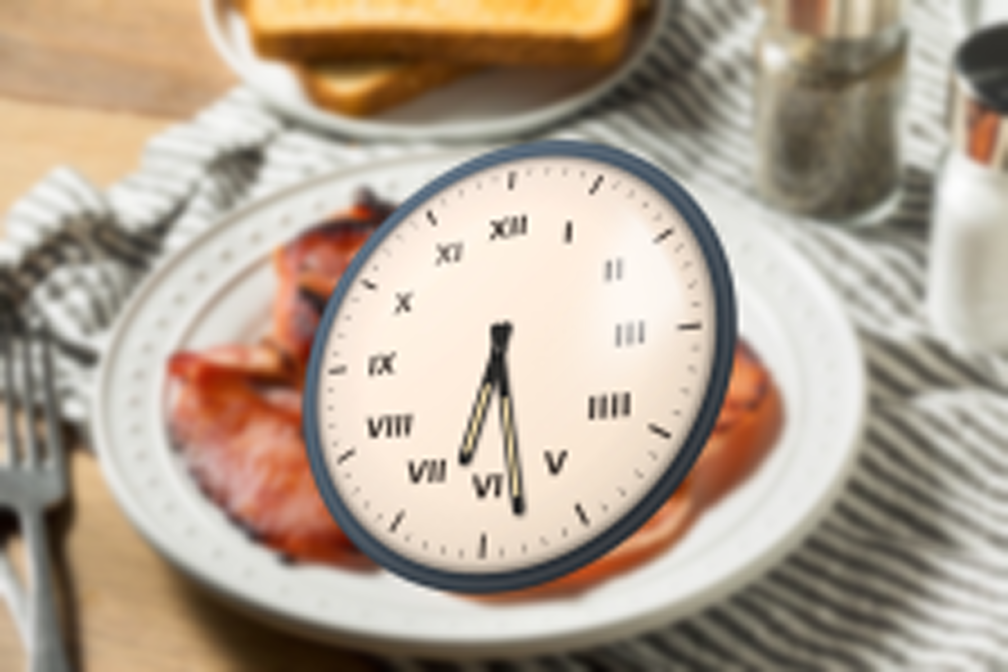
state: 6:28
